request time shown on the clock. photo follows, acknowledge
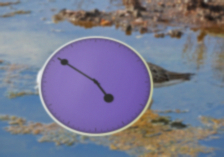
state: 4:51
